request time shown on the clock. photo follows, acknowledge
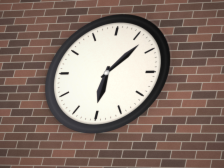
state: 6:07
